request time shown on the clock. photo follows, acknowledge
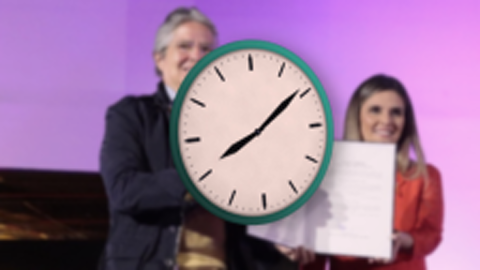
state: 8:09
